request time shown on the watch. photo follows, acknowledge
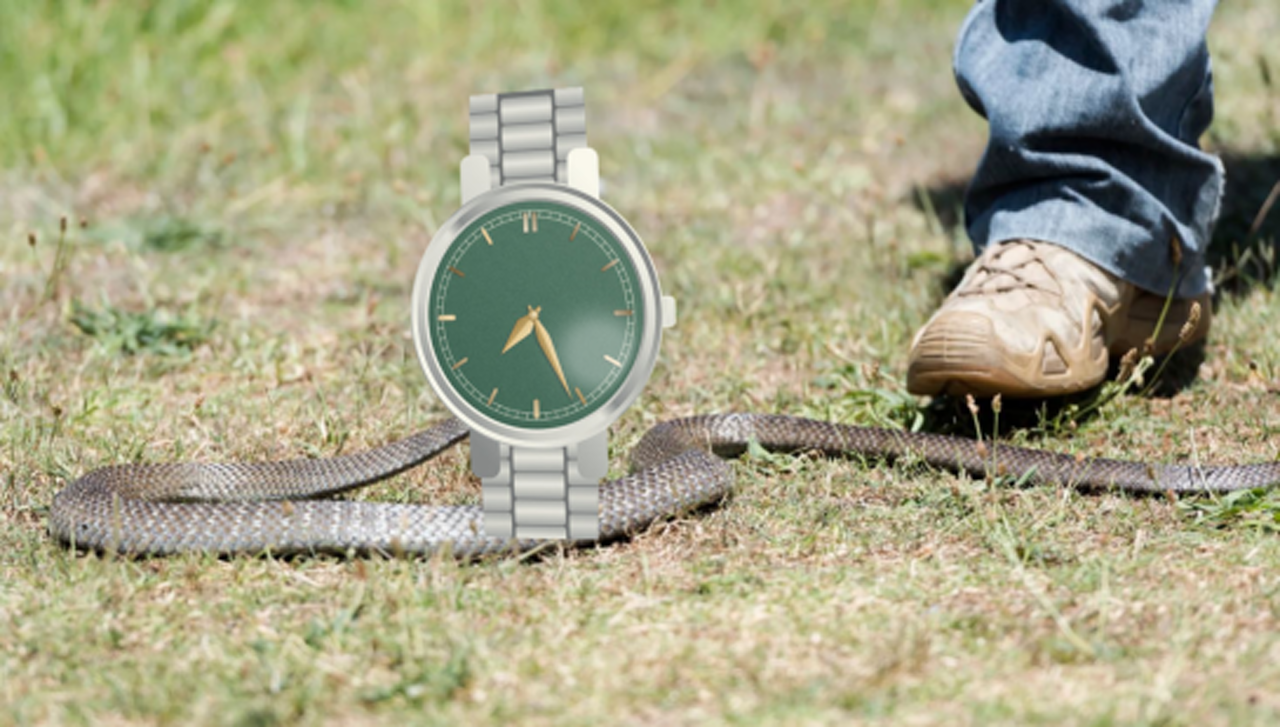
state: 7:26
